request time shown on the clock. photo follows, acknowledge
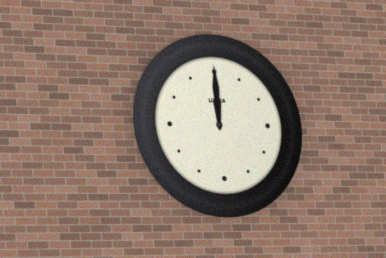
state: 12:00
